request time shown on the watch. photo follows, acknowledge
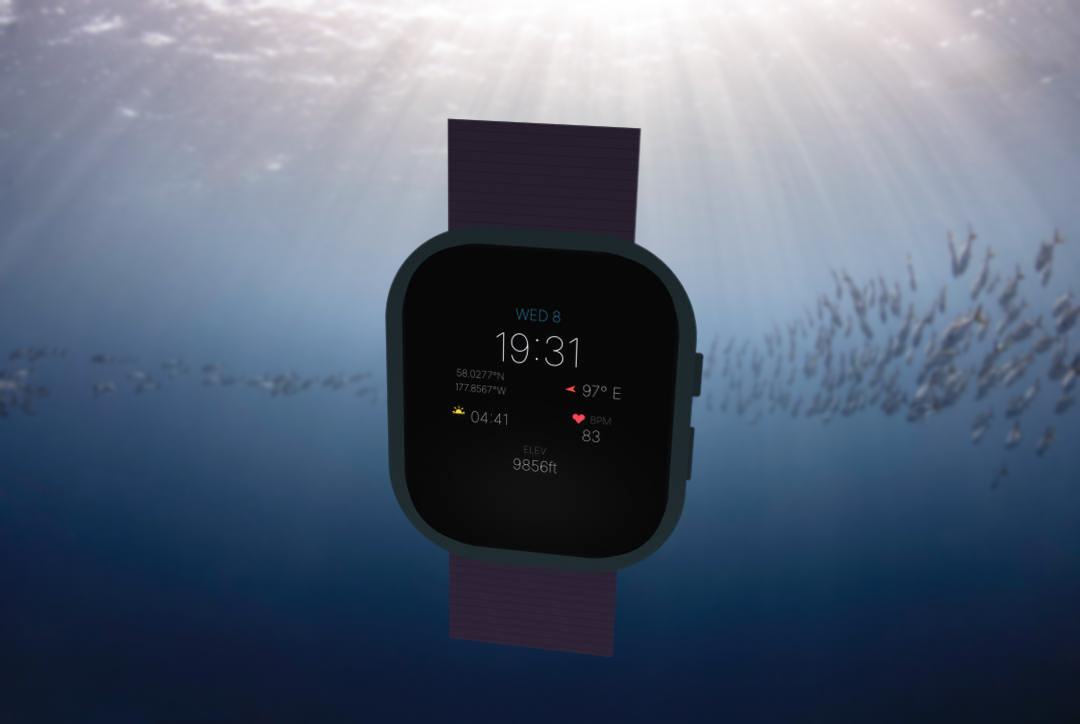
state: 19:31
